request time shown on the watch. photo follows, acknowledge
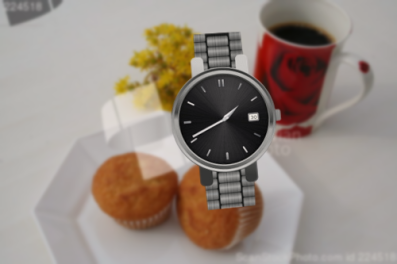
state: 1:41
